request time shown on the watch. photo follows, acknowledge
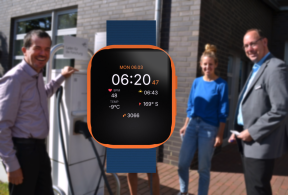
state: 6:20
